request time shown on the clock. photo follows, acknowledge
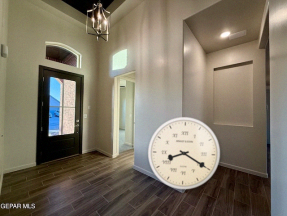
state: 8:20
